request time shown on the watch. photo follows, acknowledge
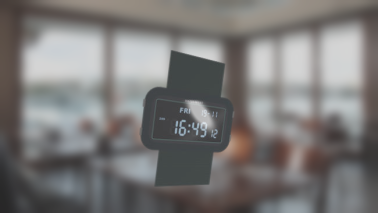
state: 16:49:12
